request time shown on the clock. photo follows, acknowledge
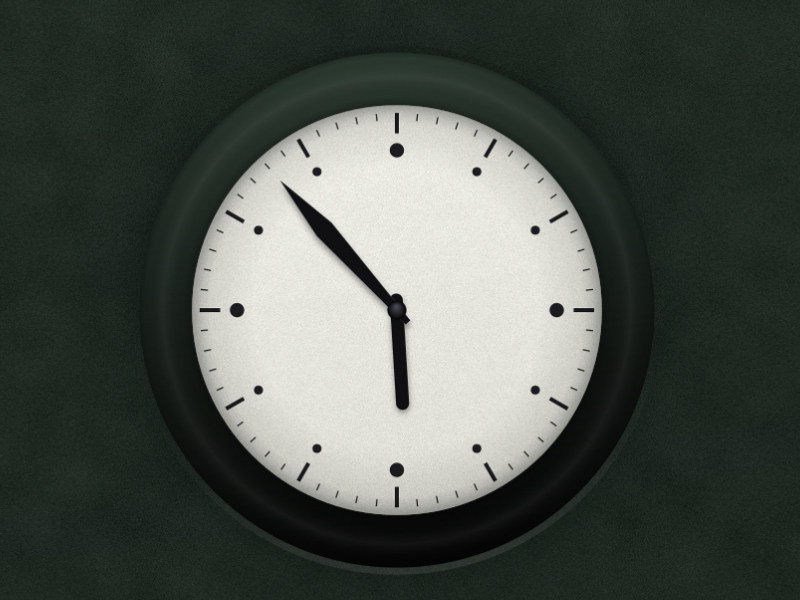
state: 5:53
